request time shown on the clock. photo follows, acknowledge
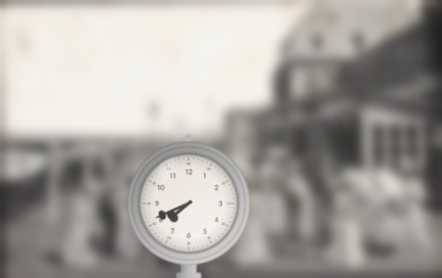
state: 7:41
